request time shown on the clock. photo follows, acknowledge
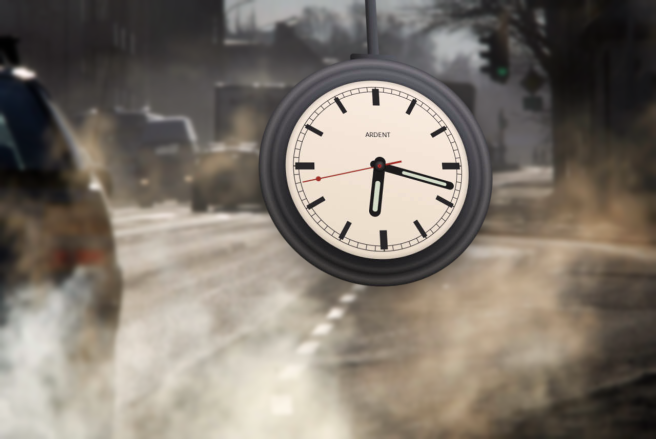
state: 6:17:43
